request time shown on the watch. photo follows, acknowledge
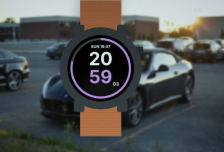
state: 20:59
